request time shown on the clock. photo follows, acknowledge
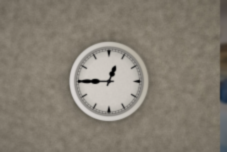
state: 12:45
